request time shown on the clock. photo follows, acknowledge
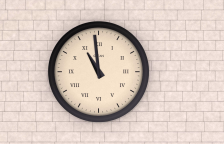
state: 10:59
